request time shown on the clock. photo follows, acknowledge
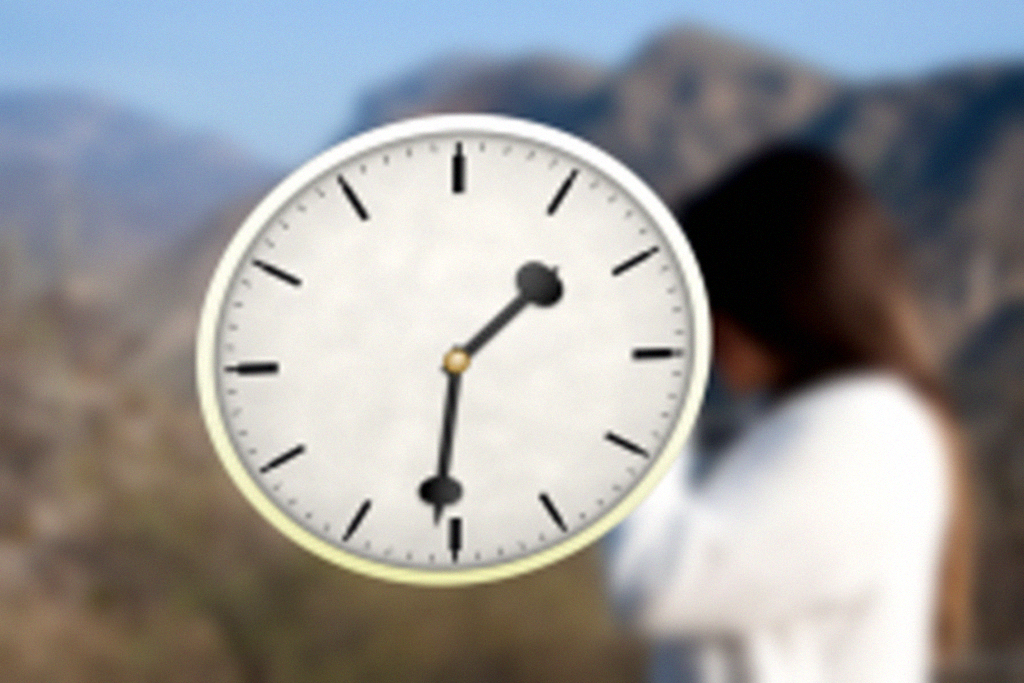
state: 1:31
